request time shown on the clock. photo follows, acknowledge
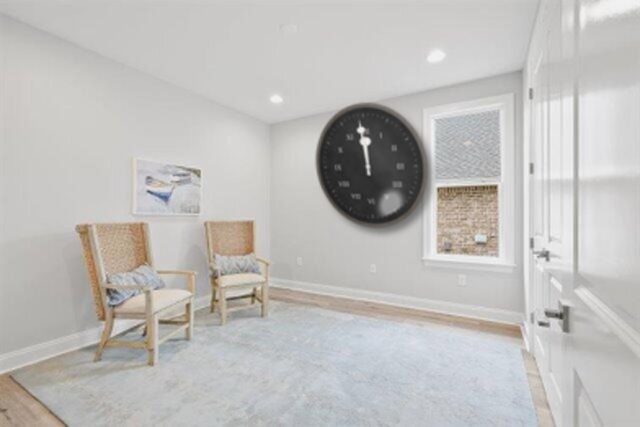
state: 11:59
